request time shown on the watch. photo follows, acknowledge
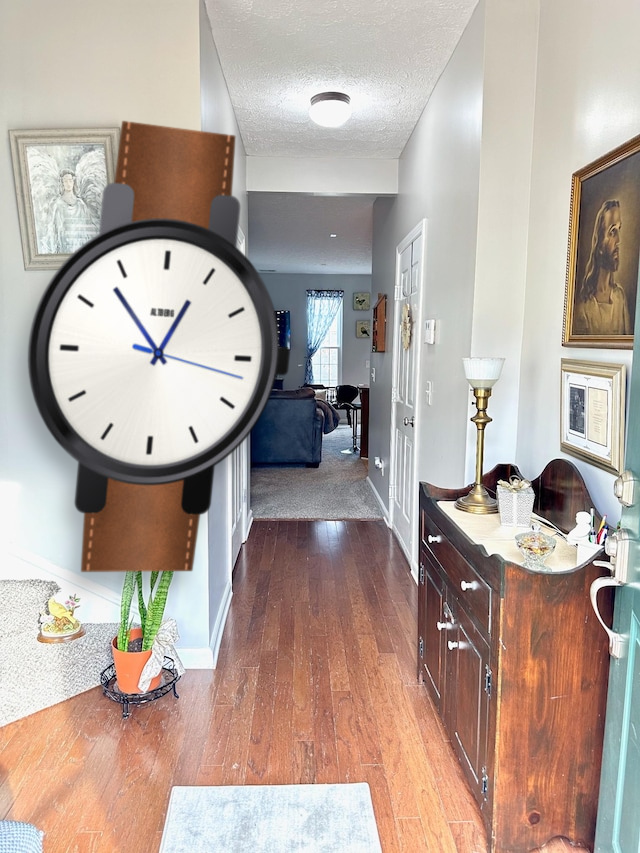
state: 12:53:17
